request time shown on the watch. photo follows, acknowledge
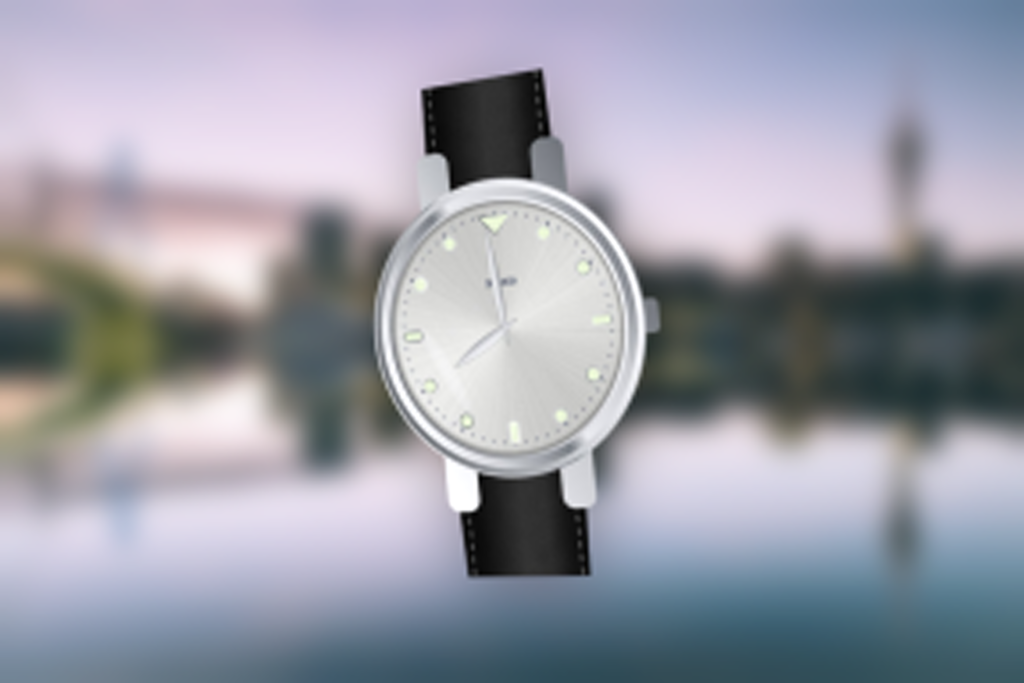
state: 7:59
